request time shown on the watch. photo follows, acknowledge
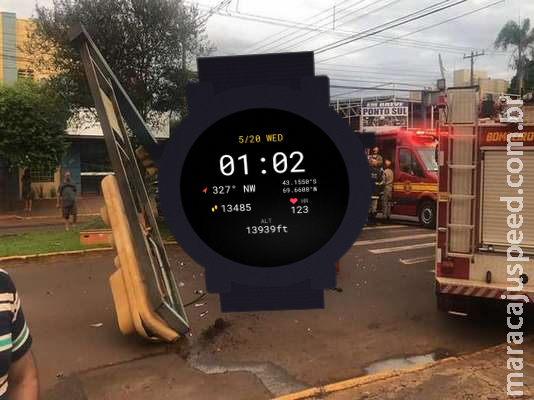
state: 1:02
